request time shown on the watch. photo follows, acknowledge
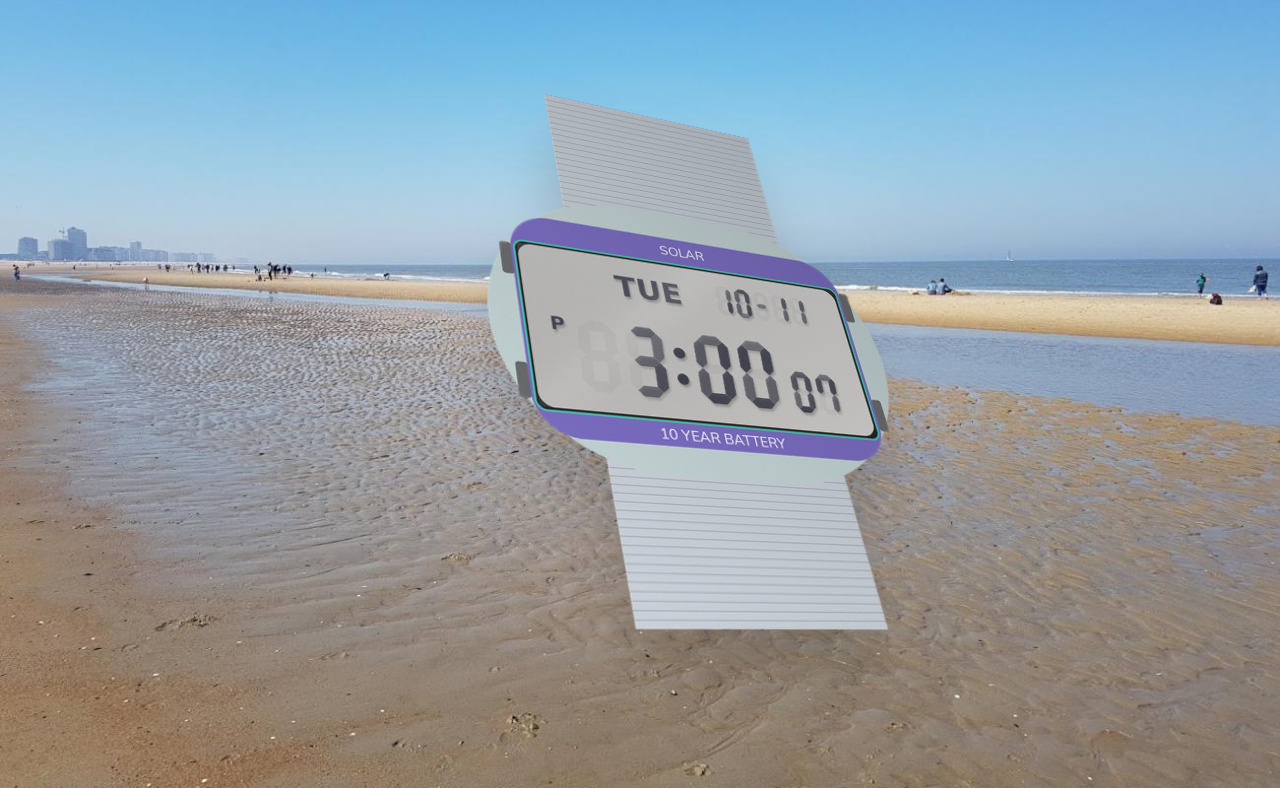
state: 3:00:07
